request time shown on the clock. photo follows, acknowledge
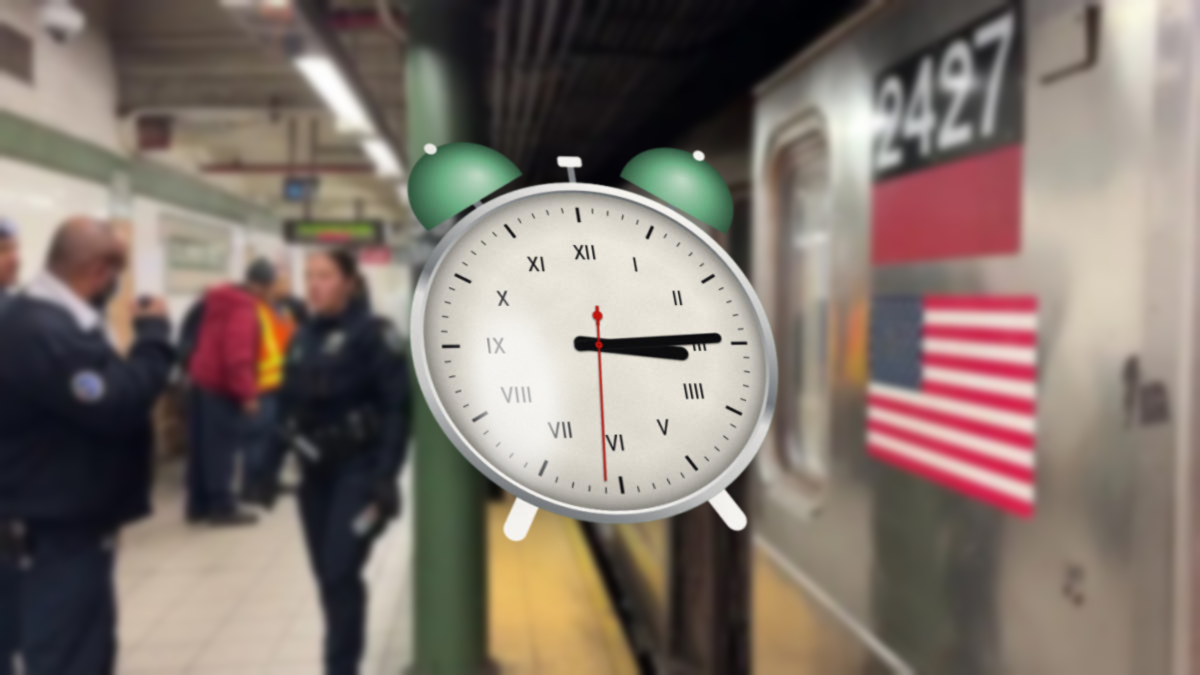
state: 3:14:31
